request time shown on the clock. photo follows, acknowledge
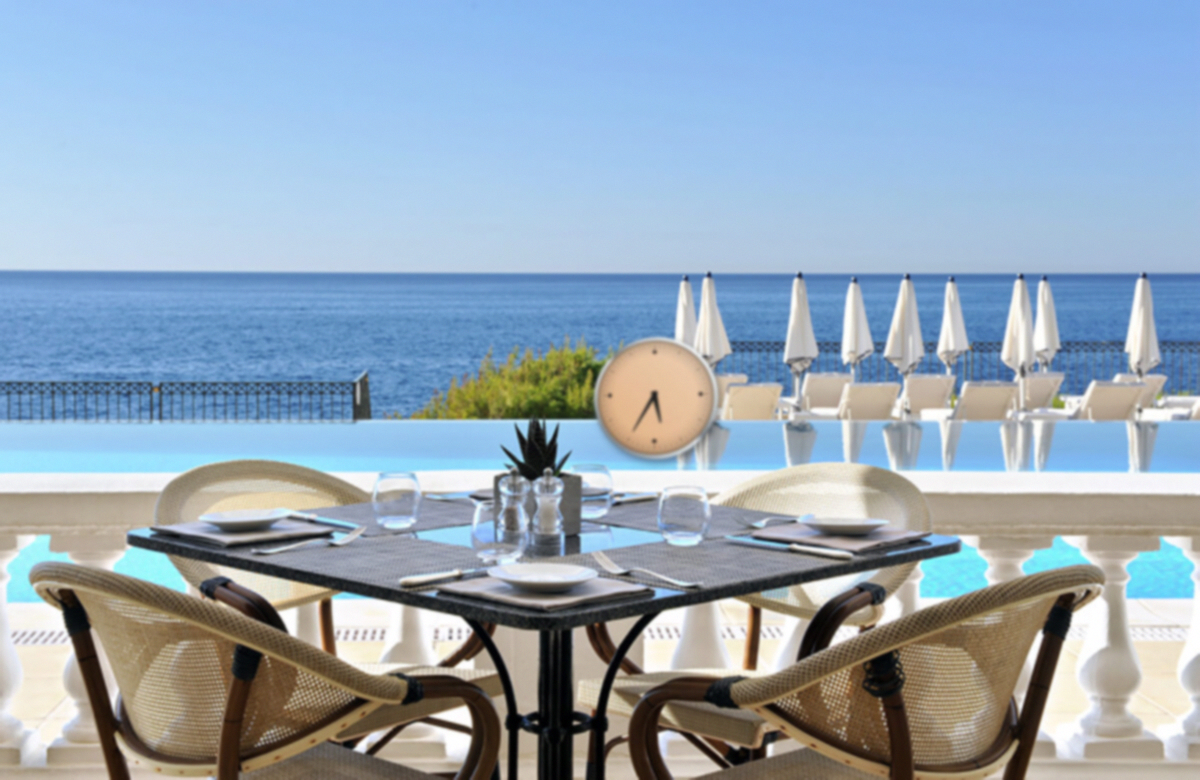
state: 5:35
